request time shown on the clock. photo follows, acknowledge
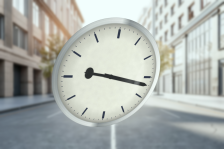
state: 9:17
